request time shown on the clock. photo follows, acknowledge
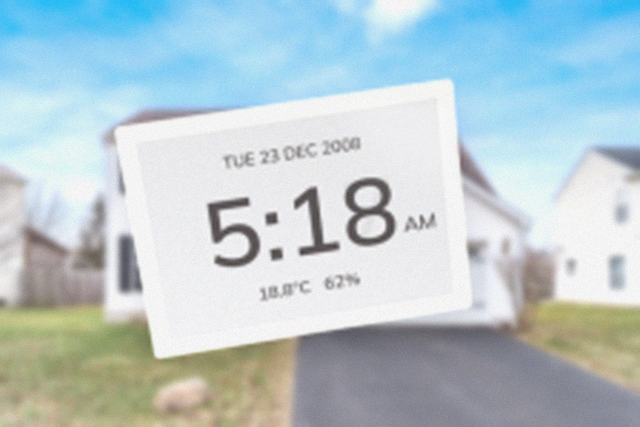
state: 5:18
